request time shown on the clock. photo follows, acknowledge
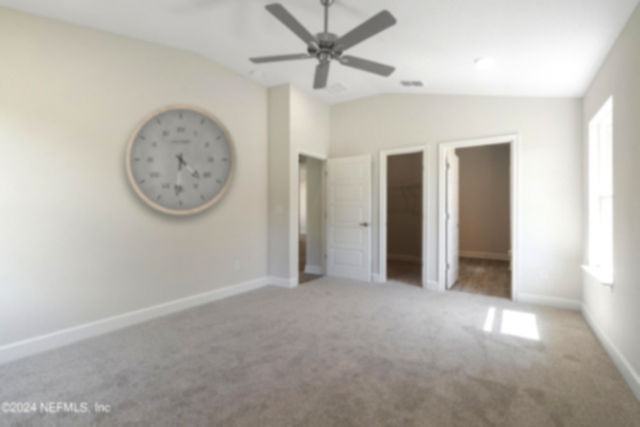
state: 4:31
